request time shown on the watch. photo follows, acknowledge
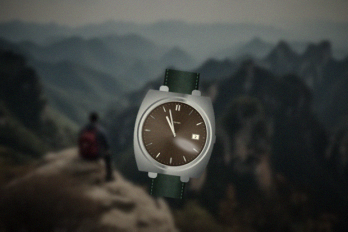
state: 10:57
